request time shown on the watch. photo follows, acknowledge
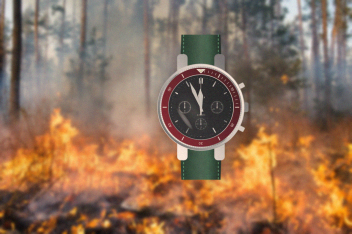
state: 11:56
